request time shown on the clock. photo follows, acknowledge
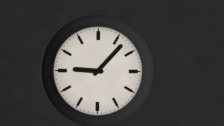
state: 9:07
